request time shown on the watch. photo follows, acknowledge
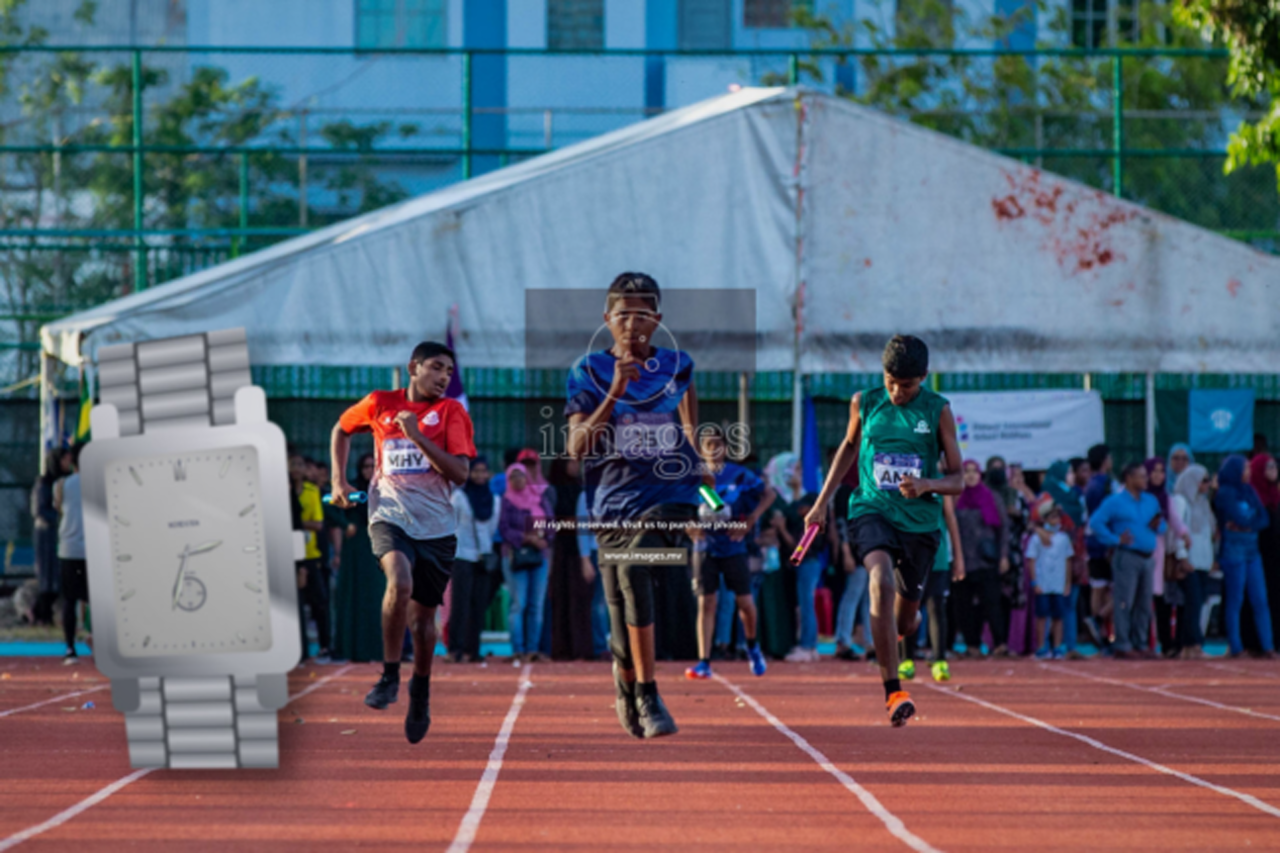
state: 2:33
